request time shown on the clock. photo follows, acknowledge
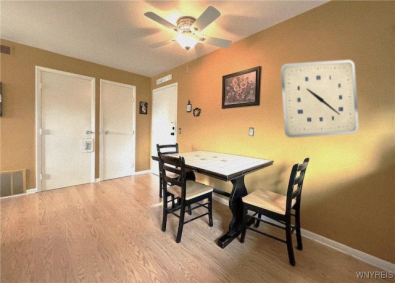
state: 10:22
